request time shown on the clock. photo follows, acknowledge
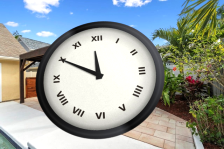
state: 11:50
